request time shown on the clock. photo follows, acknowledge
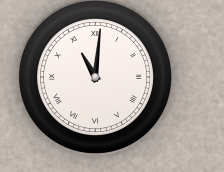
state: 11:01
